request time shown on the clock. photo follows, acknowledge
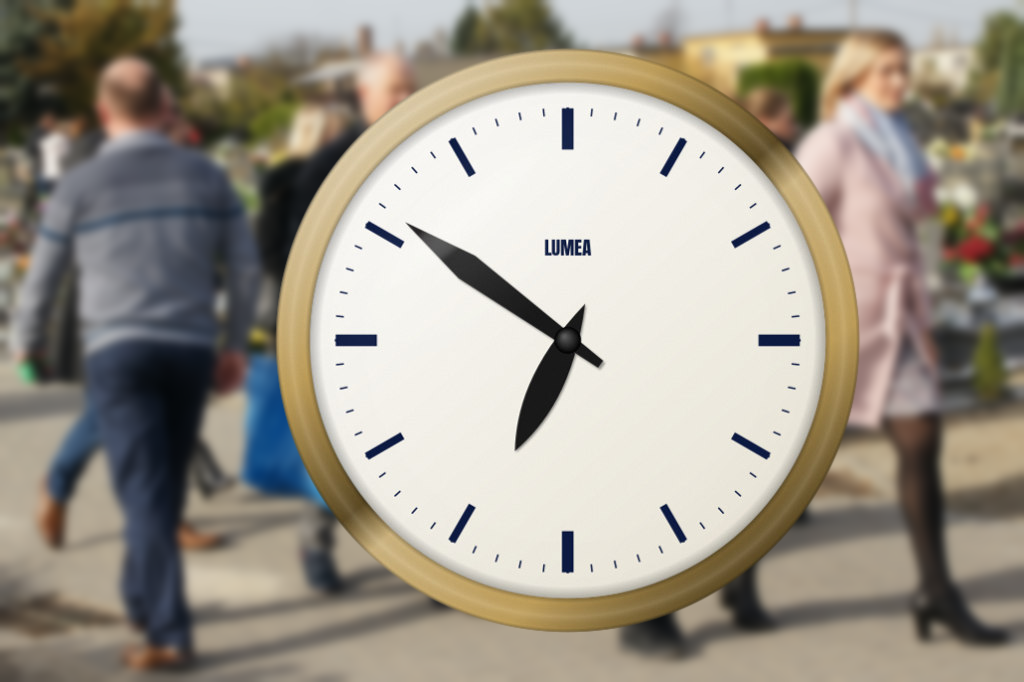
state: 6:51
